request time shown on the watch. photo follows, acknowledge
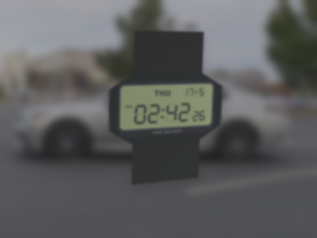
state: 2:42
